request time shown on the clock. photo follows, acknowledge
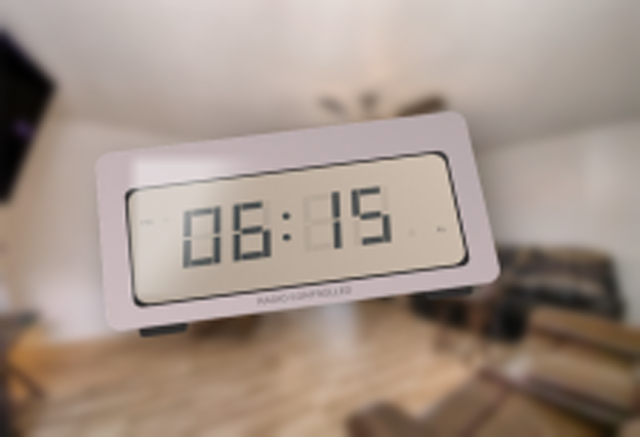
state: 6:15
